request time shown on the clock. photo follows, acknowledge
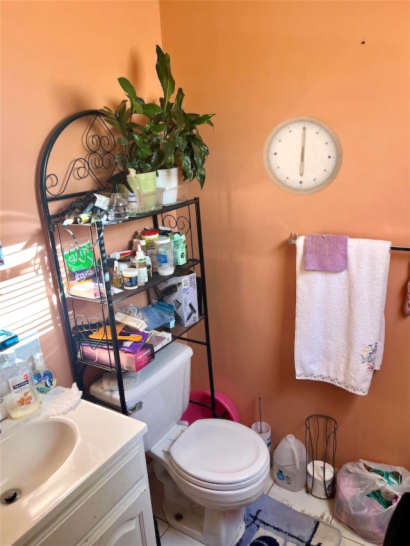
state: 6:00
